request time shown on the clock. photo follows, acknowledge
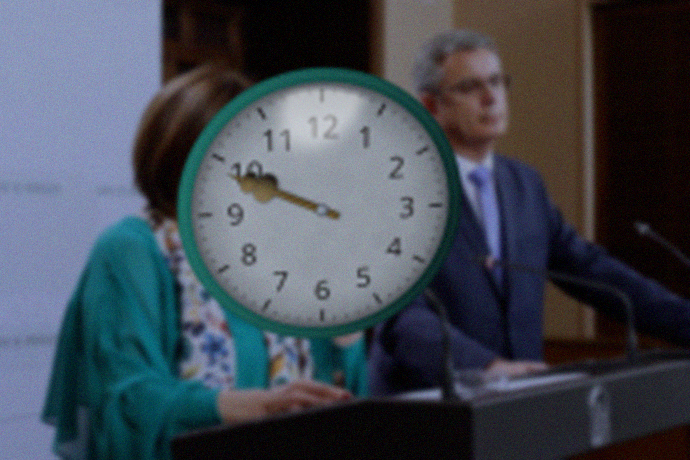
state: 9:49
